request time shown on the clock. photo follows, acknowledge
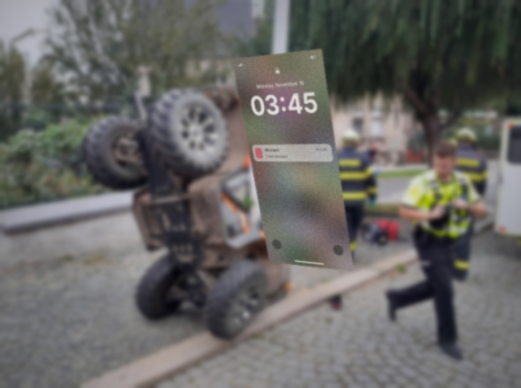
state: 3:45
